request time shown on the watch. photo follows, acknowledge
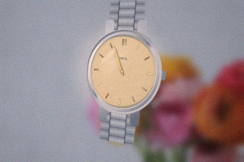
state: 10:56
